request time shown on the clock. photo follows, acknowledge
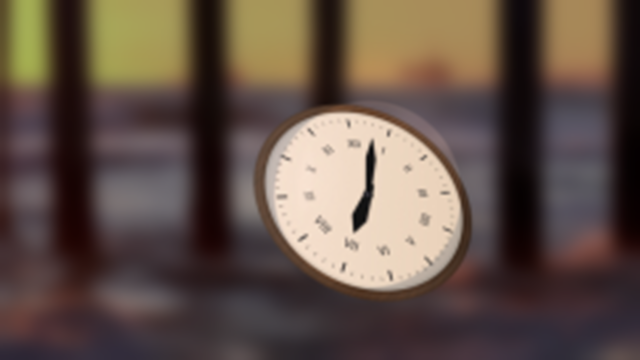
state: 7:03
